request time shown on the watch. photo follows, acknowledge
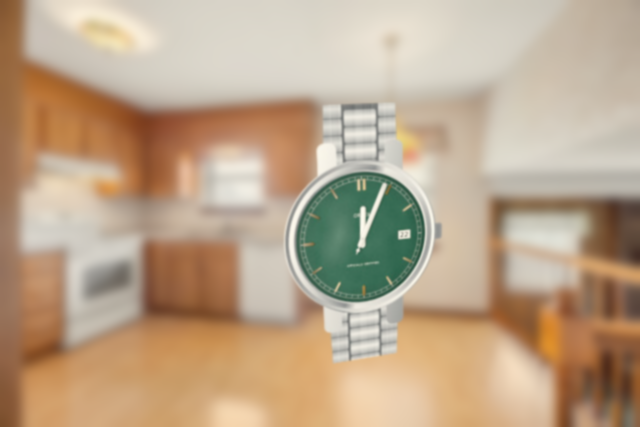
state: 12:04:04
